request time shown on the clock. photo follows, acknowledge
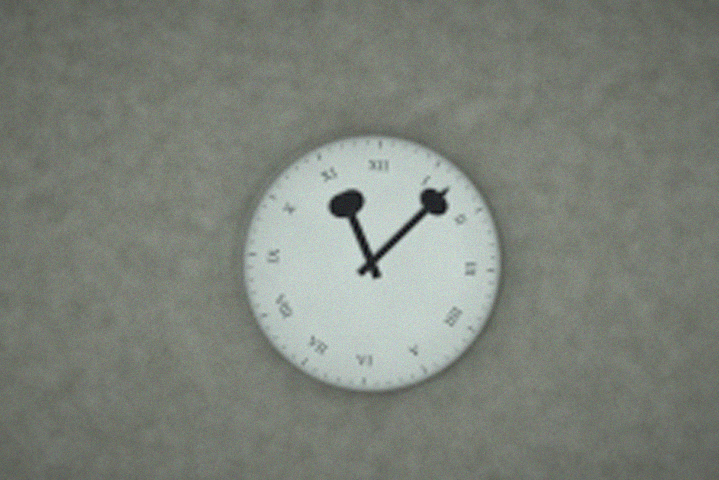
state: 11:07
